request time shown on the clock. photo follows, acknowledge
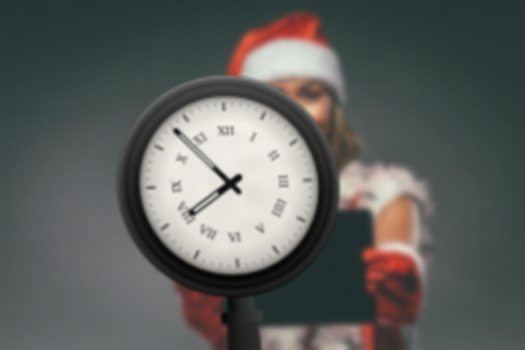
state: 7:53
